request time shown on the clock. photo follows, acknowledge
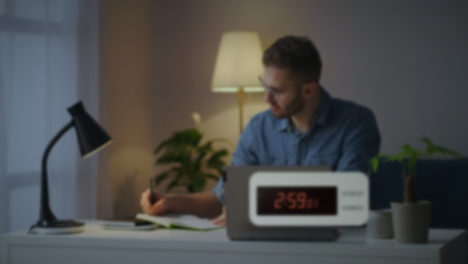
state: 2:59
